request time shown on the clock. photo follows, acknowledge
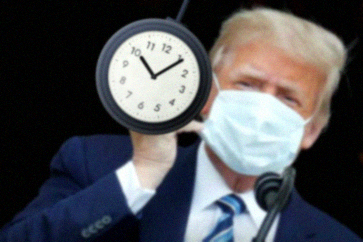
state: 10:06
